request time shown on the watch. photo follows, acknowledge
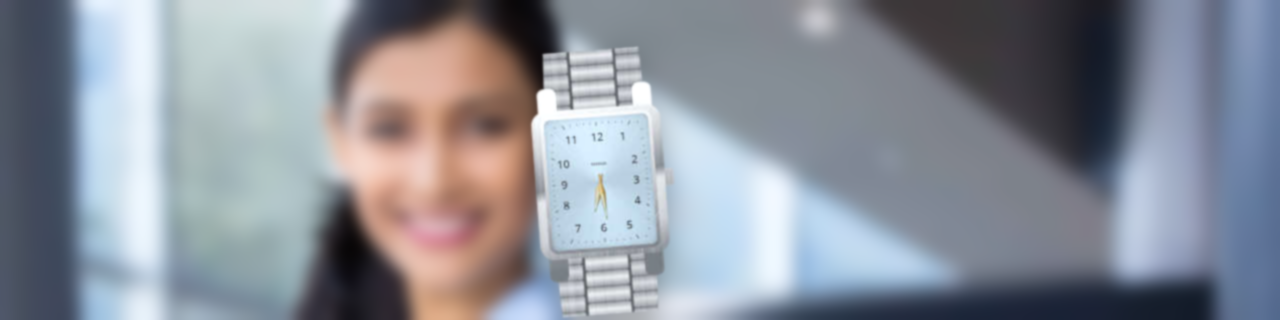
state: 6:29
